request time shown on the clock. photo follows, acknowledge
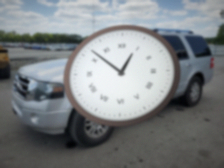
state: 12:52
